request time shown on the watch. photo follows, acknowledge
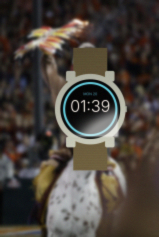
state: 1:39
